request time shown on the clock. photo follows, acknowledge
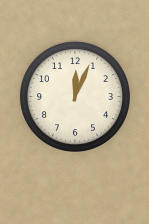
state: 12:04
